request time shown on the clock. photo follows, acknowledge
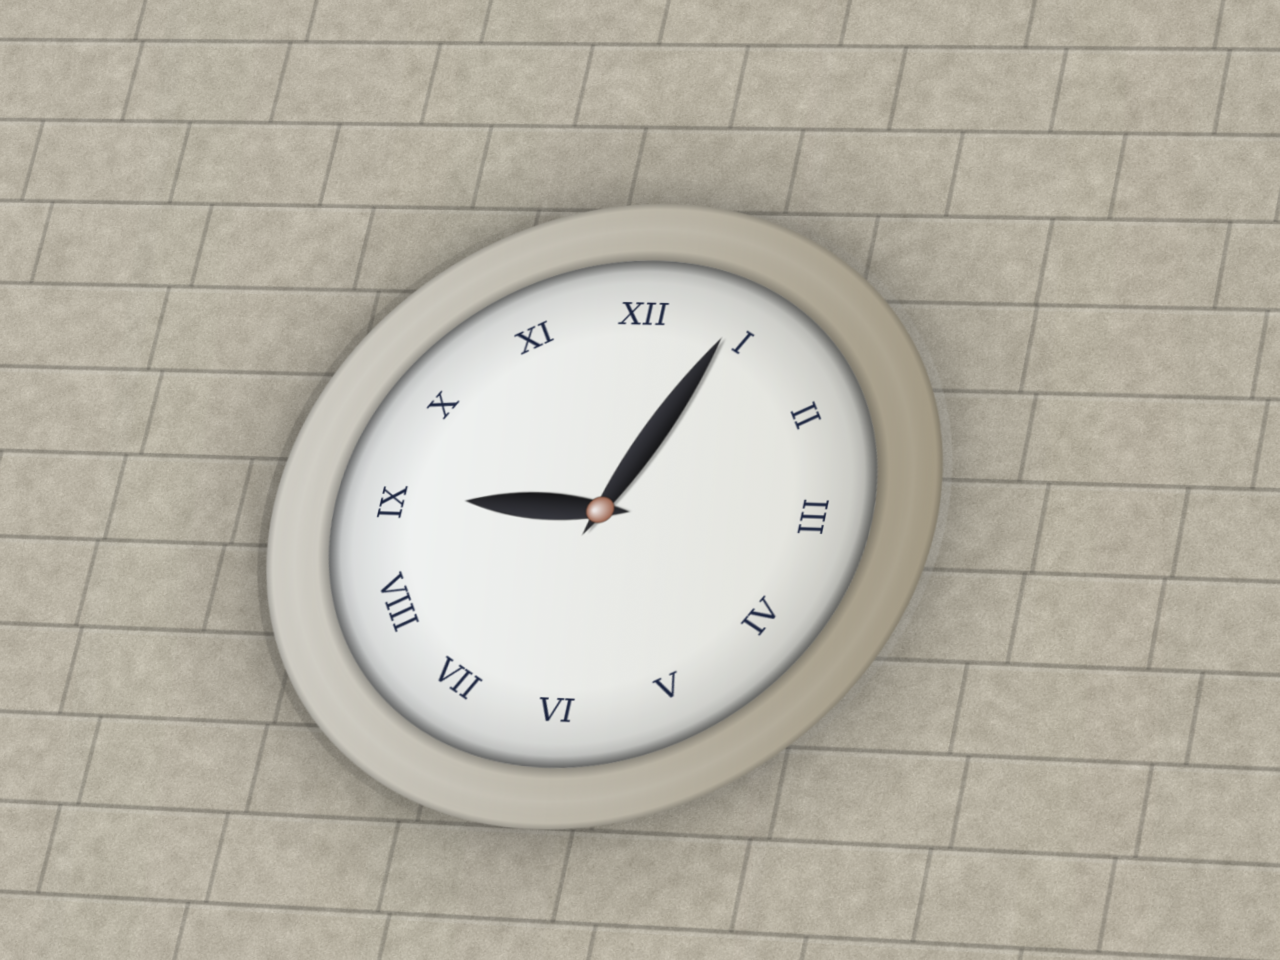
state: 9:04
